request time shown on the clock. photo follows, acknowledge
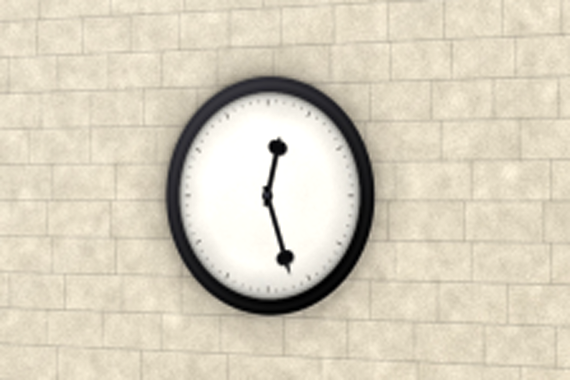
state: 12:27
